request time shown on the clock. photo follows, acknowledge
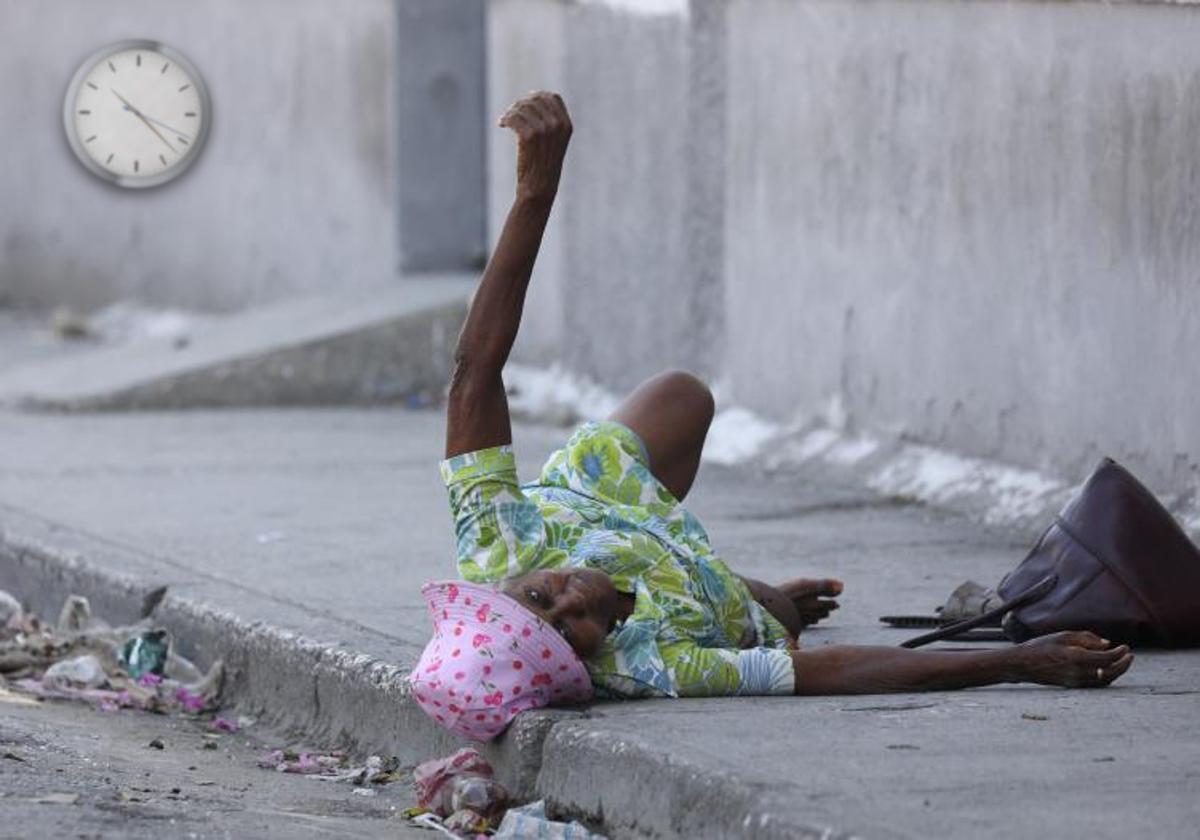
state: 10:22:19
